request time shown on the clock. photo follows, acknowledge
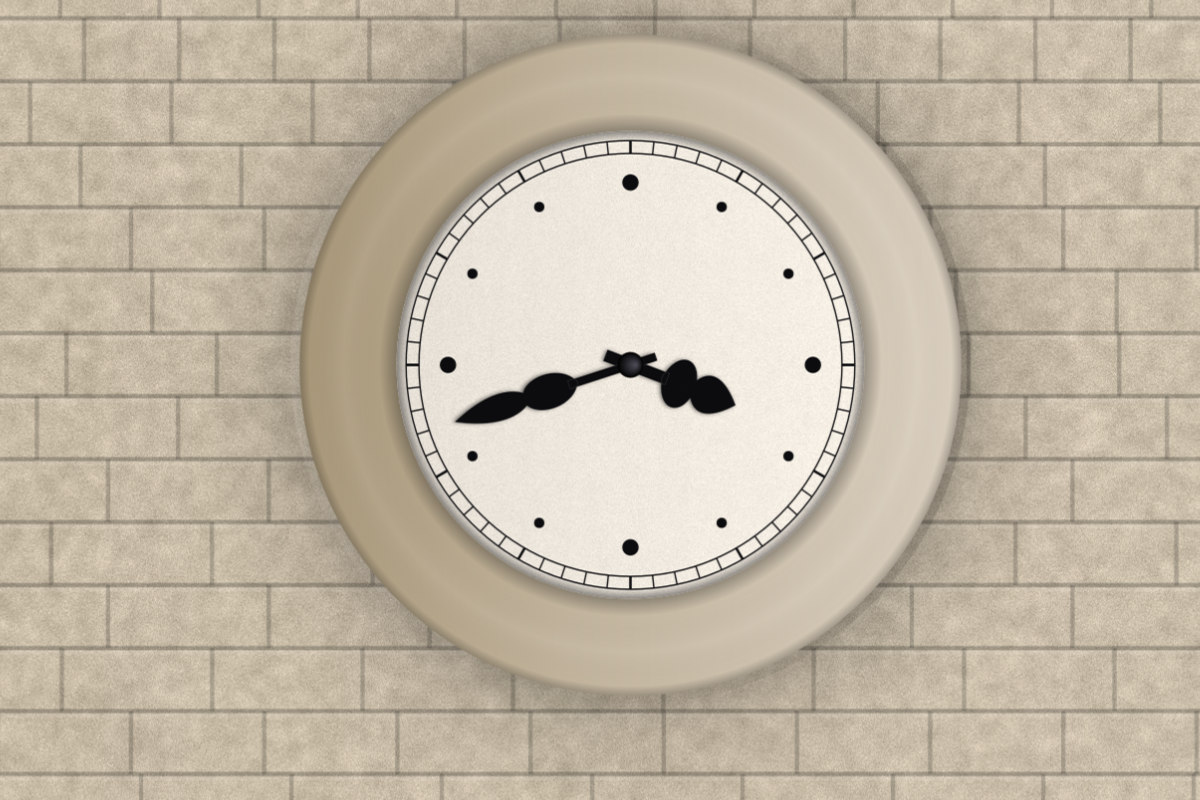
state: 3:42
